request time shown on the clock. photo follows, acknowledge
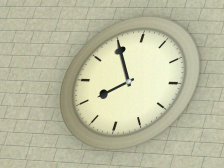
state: 7:55
